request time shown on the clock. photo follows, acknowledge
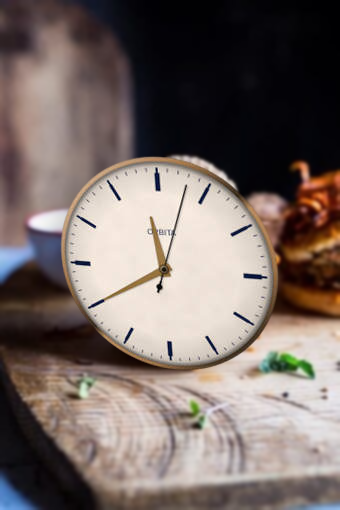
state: 11:40:03
